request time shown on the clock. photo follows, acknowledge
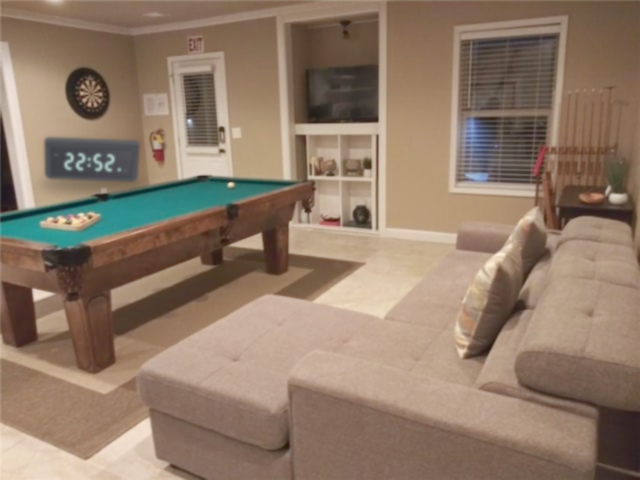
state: 22:52
